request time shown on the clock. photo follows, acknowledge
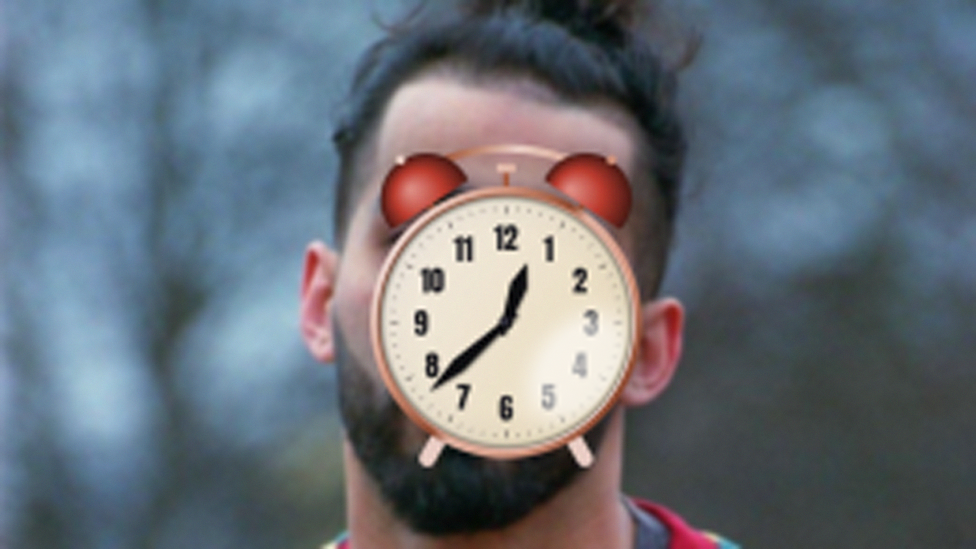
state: 12:38
